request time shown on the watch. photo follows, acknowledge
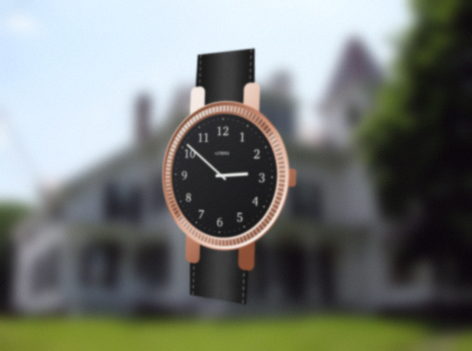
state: 2:51
